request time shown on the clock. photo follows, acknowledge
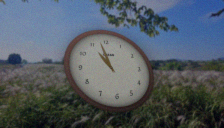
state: 10:58
